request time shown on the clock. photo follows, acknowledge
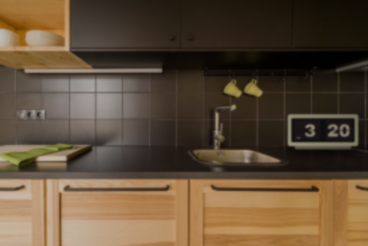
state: 3:20
